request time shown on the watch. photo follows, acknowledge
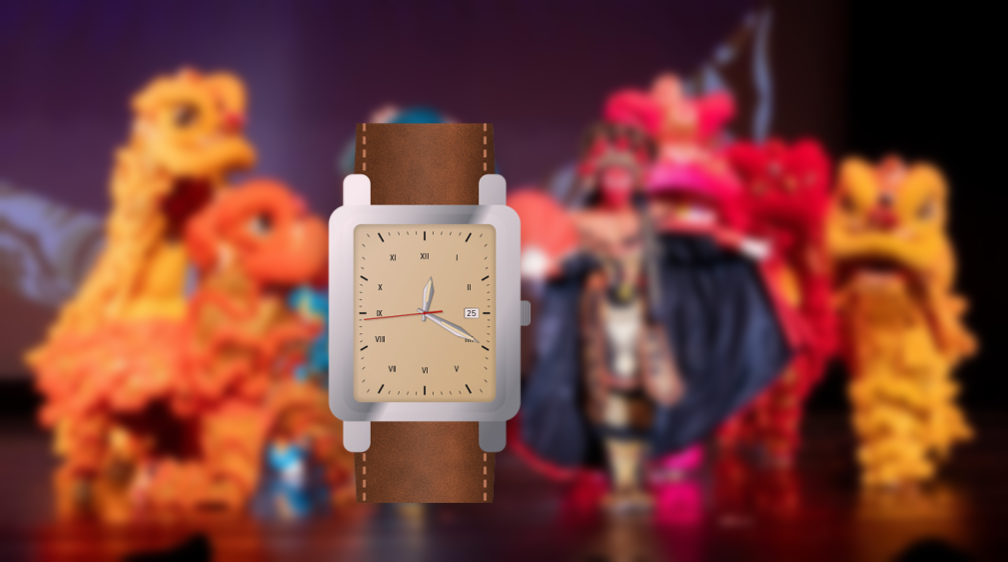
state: 12:19:44
